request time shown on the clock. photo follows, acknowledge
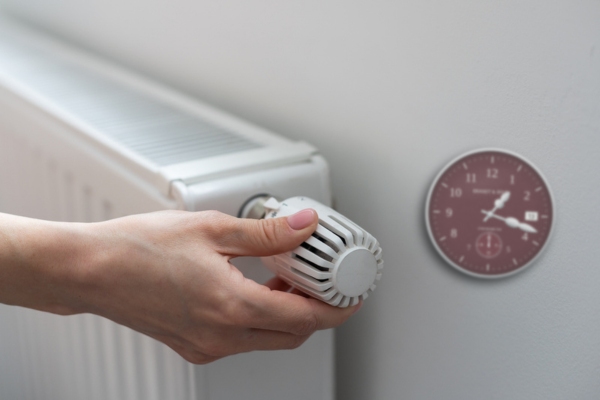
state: 1:18
